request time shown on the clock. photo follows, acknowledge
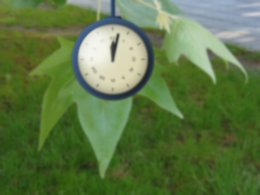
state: 12:02
